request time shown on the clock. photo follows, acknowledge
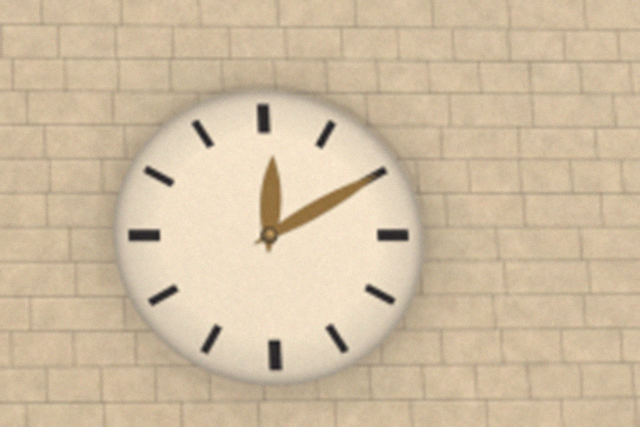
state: 12:10
